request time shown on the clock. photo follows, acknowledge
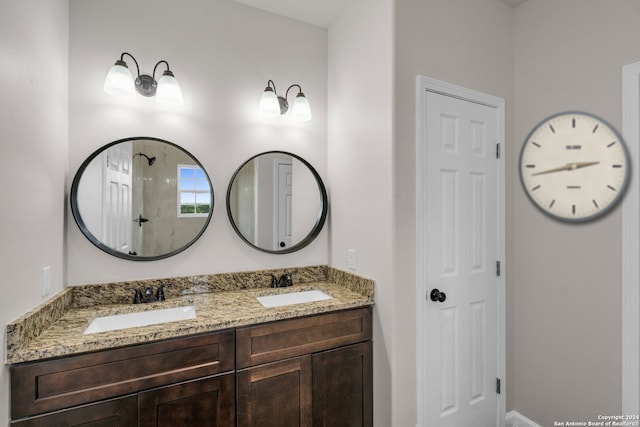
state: 2:43
